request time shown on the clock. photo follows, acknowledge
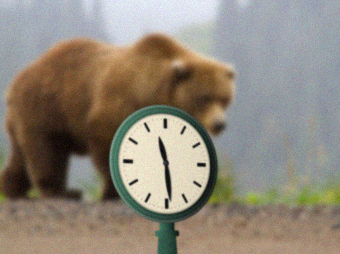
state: 11:29
